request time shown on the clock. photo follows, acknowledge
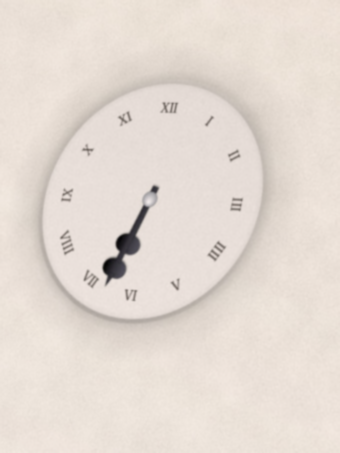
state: 6:33
